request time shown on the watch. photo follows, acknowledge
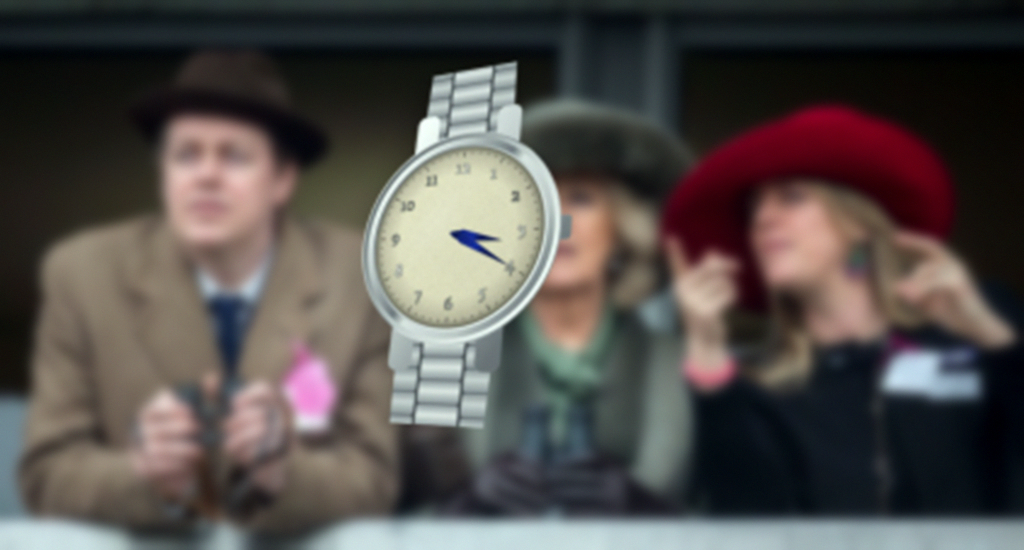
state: 3:20
